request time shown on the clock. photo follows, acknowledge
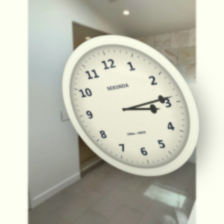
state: 3:14
